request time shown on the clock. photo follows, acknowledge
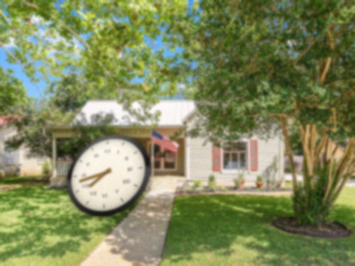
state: 7:43
